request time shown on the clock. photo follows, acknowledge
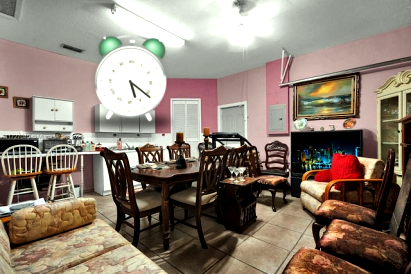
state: 5:21
